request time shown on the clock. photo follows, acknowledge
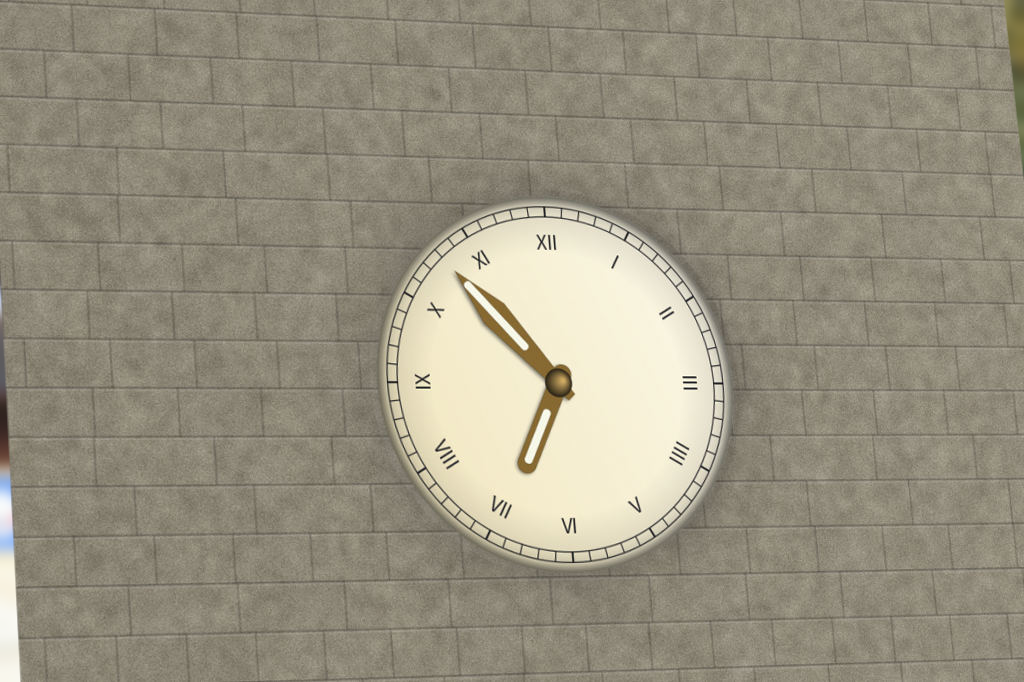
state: 6:53
